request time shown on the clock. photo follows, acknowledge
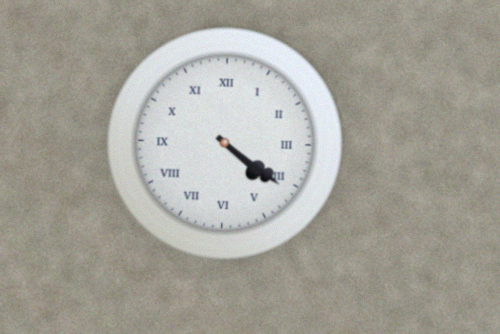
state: 4:21
